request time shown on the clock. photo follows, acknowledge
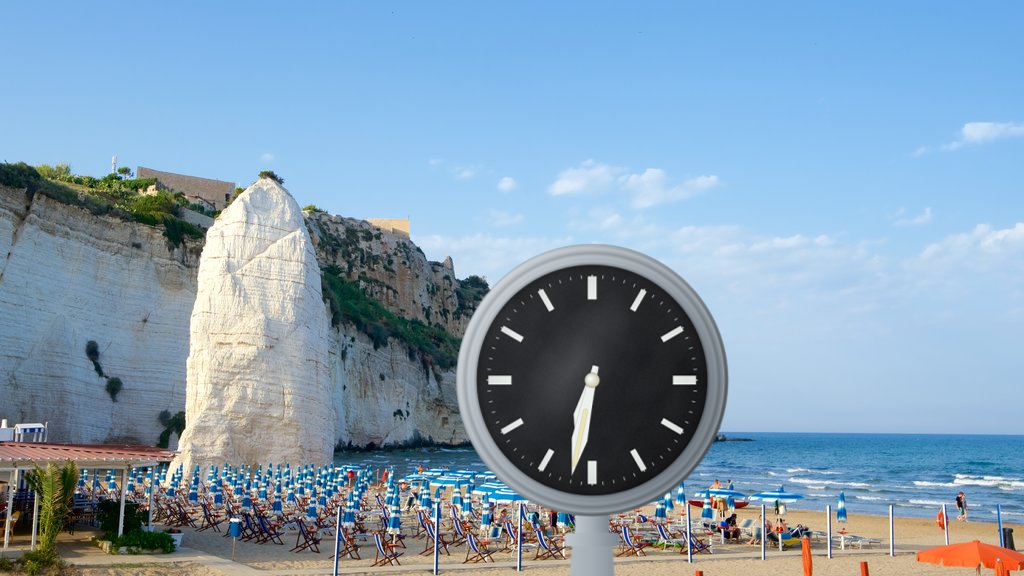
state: 6:32
